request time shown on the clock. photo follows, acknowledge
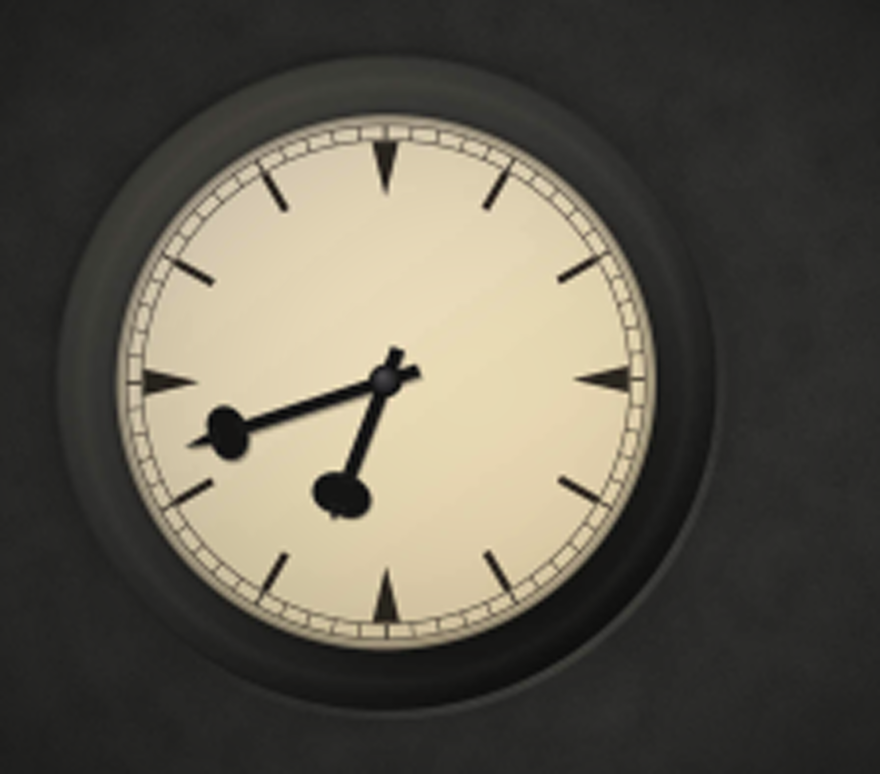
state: 6:42
